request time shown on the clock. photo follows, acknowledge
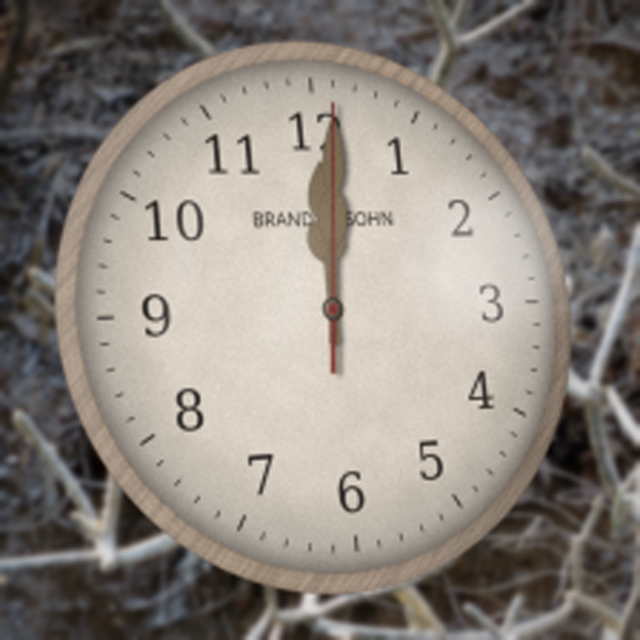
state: 12:01:01
